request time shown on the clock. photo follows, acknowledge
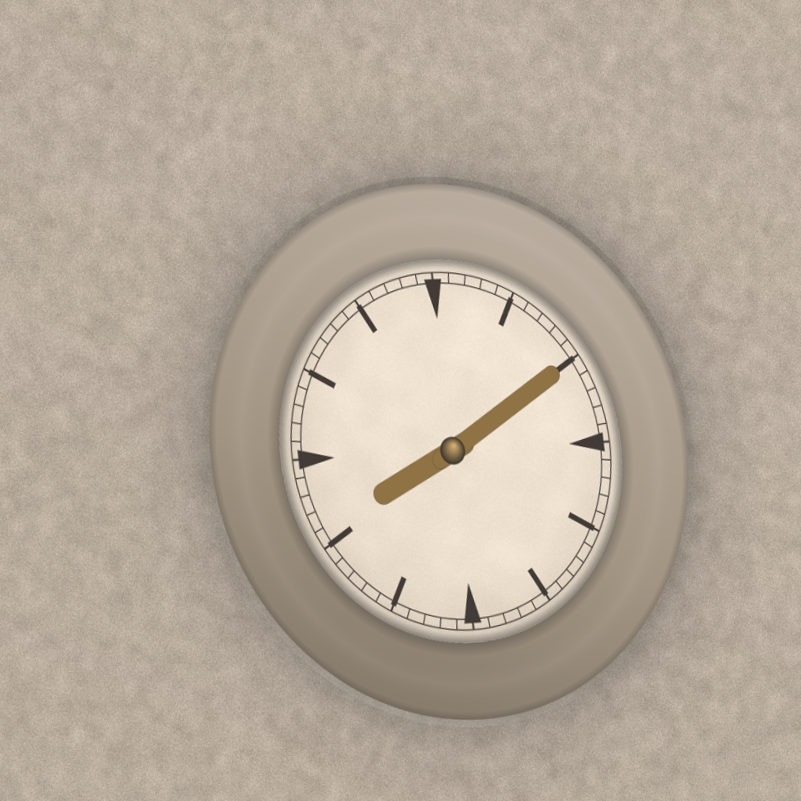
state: 8:10
